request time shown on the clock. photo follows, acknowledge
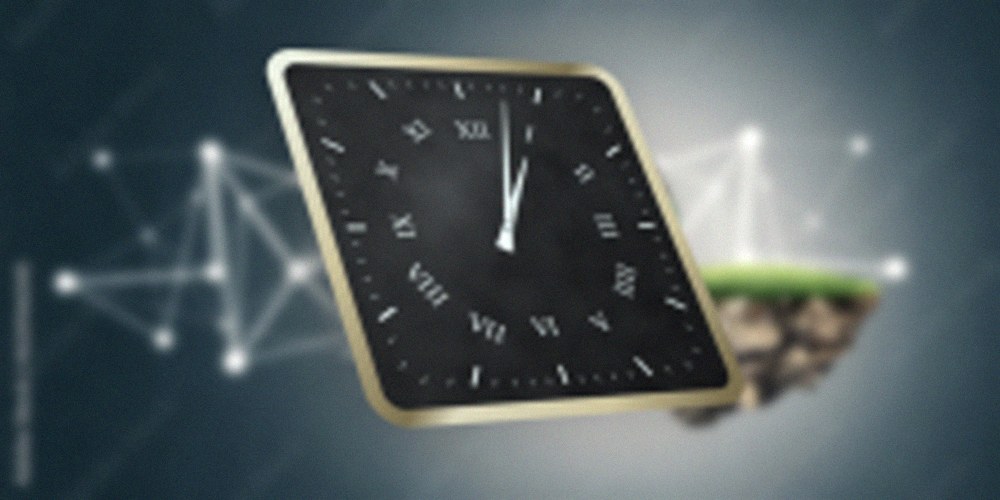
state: 1:03
